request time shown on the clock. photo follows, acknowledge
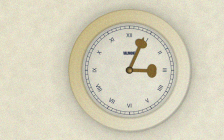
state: 3:04
